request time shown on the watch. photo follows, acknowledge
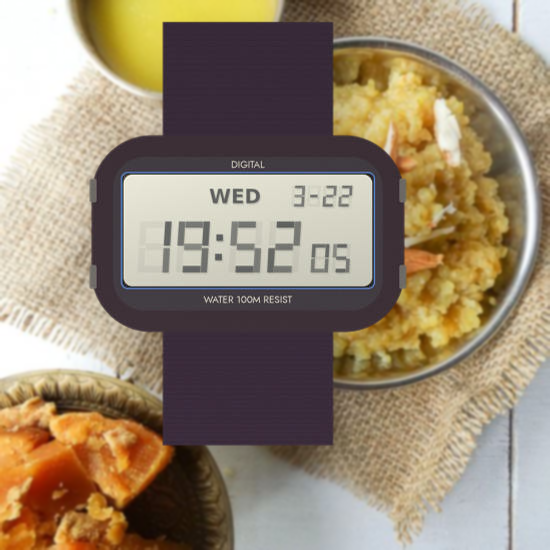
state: 19:52:05
